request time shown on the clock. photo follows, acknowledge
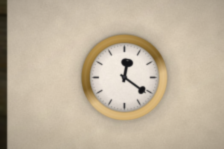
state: 12:21
